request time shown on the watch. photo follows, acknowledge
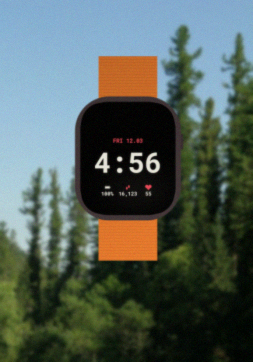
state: 4:56
